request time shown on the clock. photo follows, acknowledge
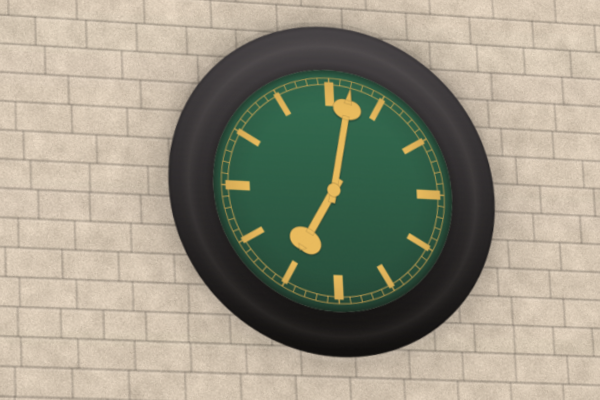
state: 7:02
